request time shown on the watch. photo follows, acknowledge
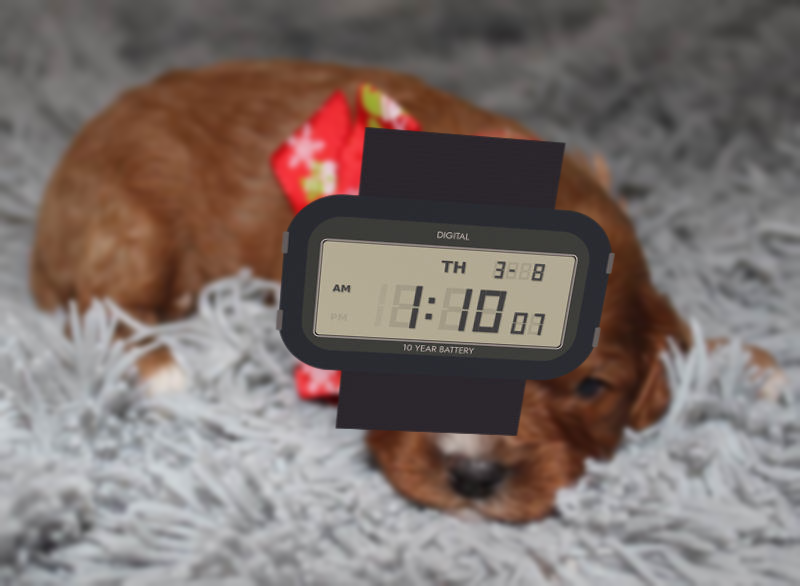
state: 1:10:07
